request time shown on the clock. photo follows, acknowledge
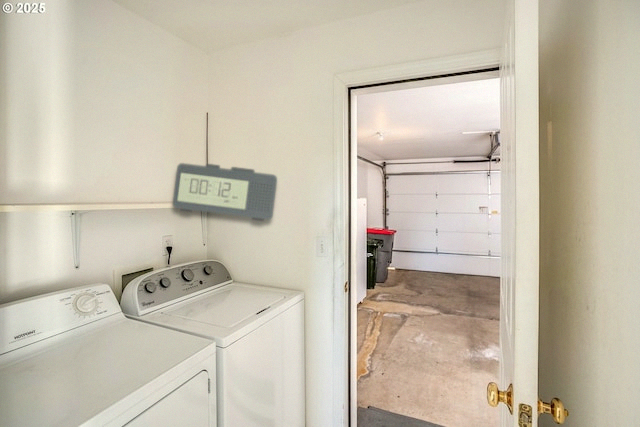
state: 0:12
